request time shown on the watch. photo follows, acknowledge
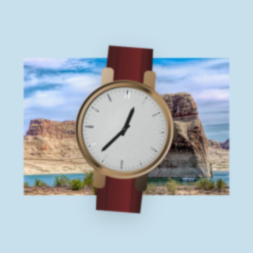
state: 12:37
